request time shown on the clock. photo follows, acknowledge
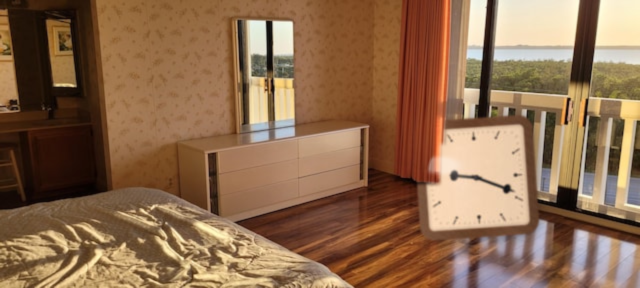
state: 9:19
